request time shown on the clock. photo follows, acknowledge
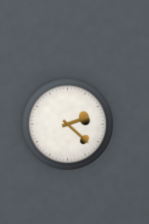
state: 2:22
